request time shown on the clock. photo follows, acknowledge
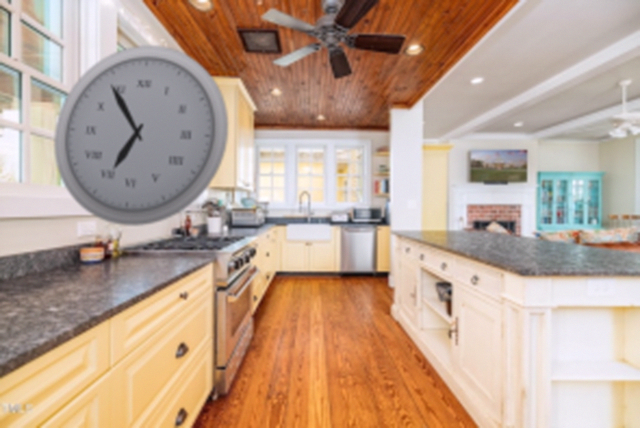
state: 6:54
